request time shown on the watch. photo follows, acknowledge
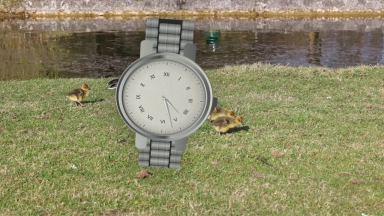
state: 4:27
